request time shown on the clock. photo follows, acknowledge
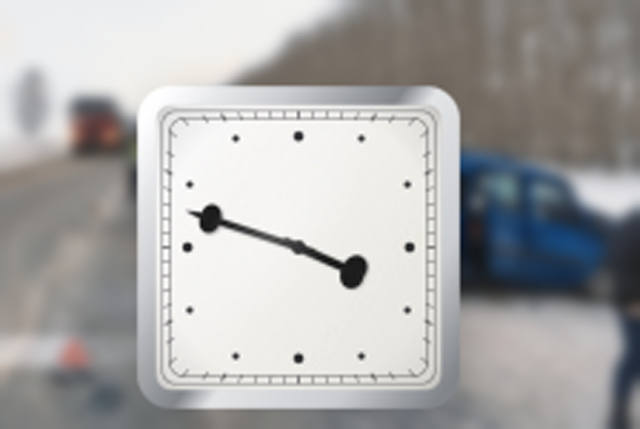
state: 3:48
